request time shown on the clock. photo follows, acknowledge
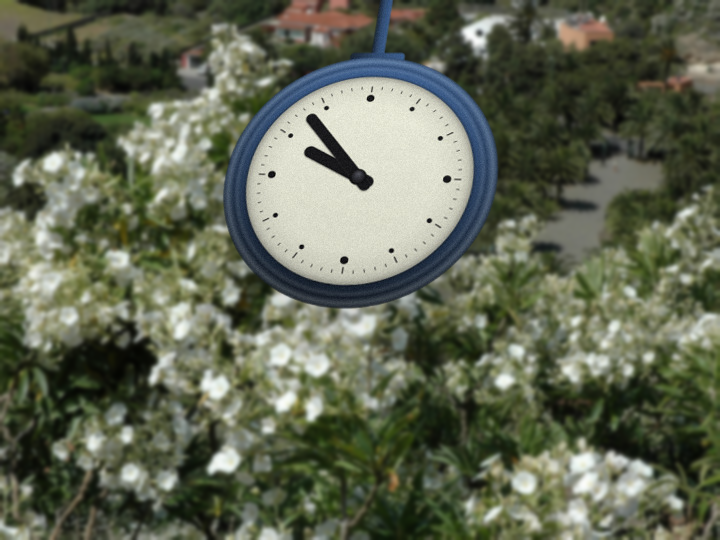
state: 9:53
